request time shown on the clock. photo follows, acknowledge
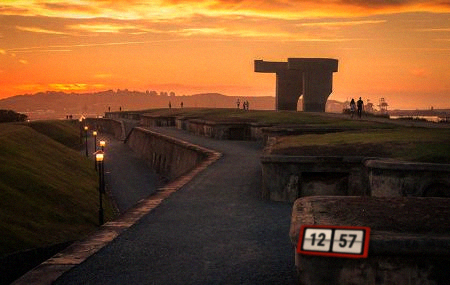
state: 12:57
